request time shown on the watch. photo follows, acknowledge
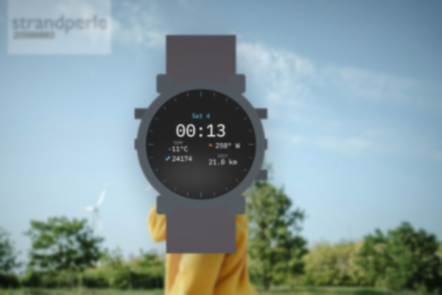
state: 0:13
